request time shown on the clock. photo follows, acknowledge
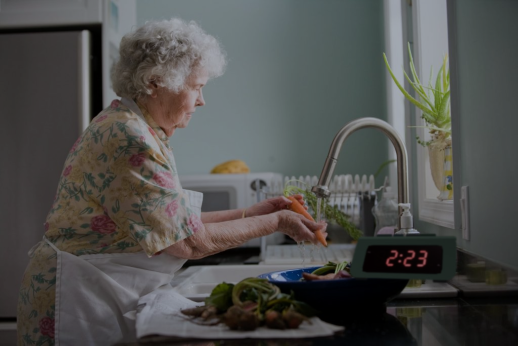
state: 2:23
